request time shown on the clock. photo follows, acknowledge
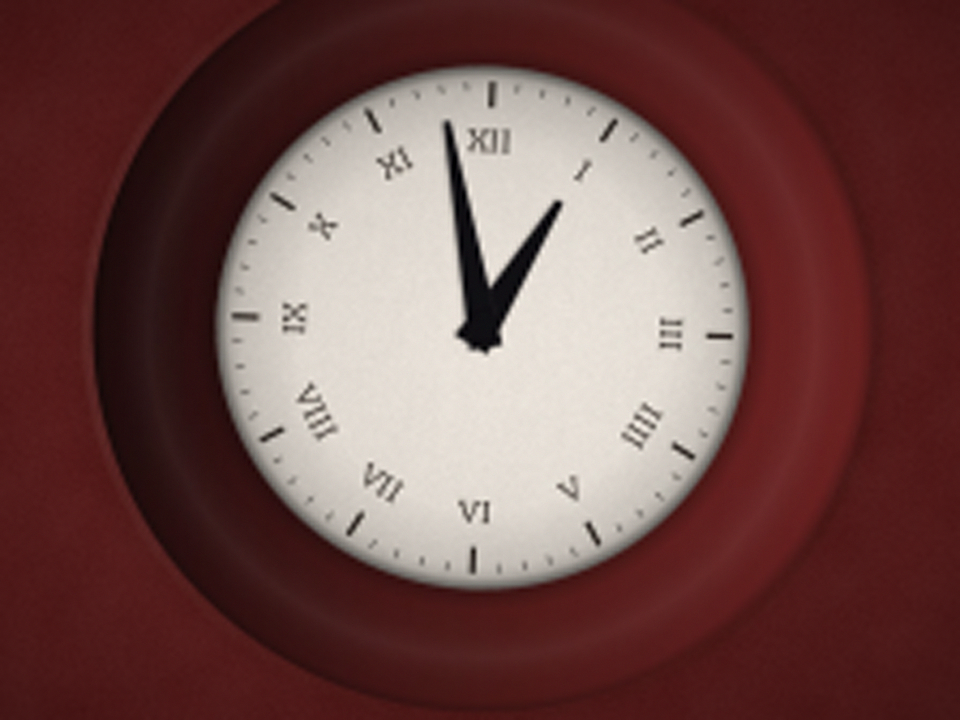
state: 12:58
